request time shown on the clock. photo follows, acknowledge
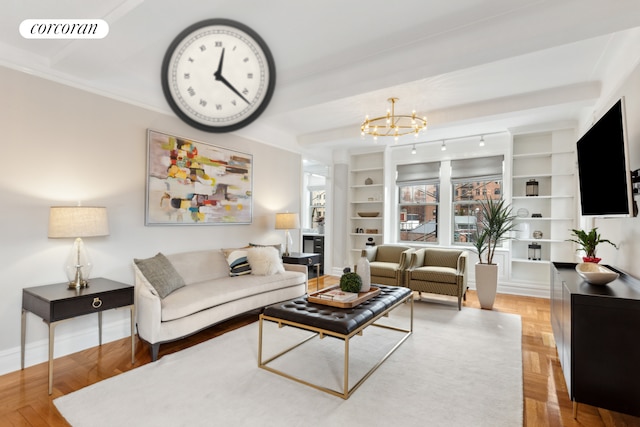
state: 12:22
